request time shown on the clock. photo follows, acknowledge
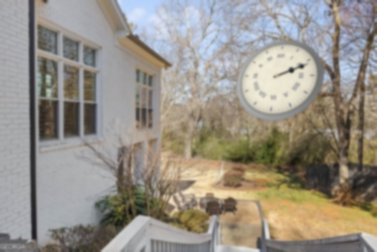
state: 2:11
